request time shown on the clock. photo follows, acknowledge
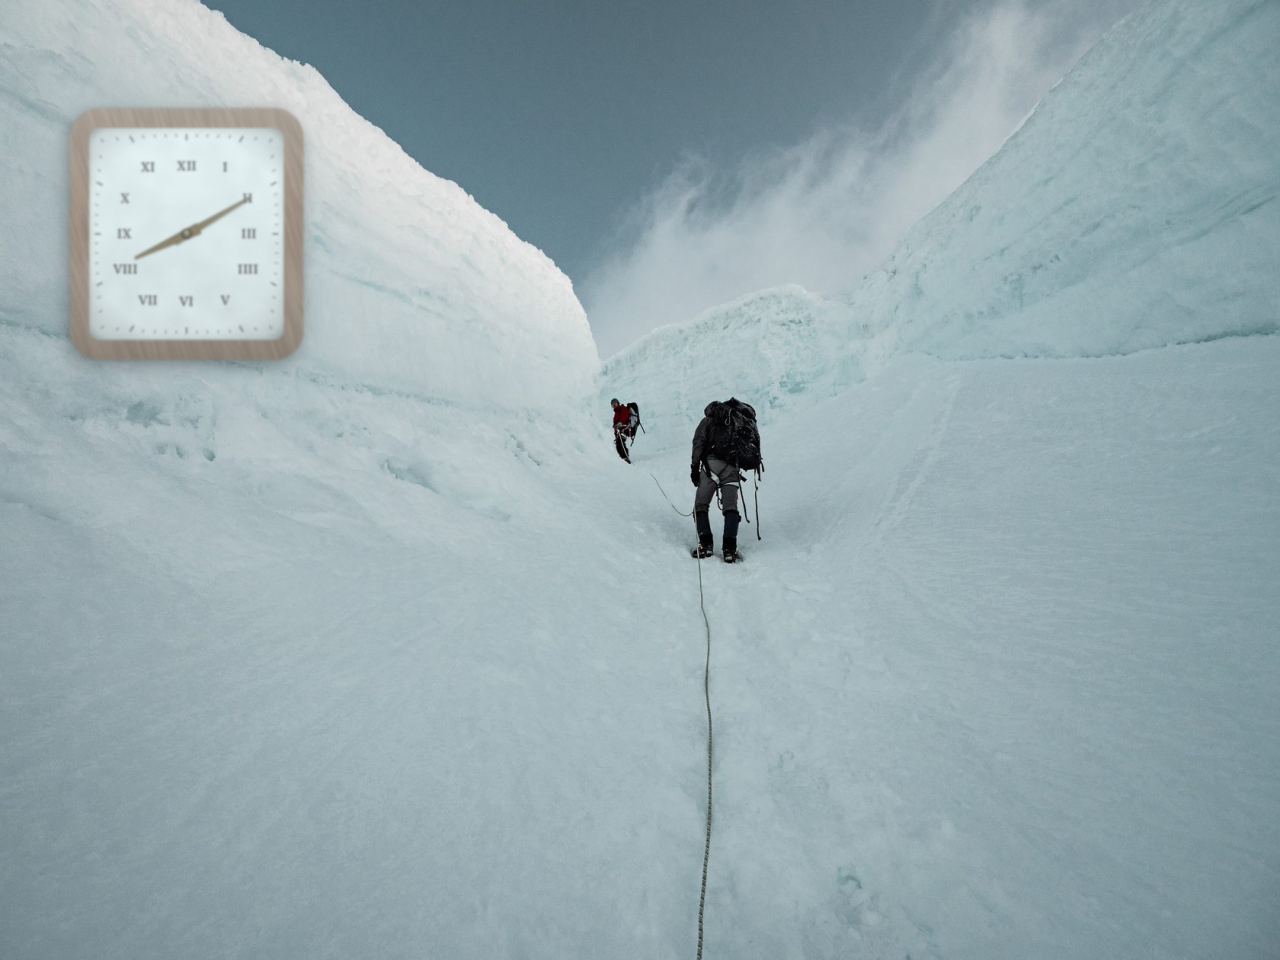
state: 8:10
